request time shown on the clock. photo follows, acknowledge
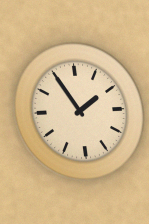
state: 1:55
